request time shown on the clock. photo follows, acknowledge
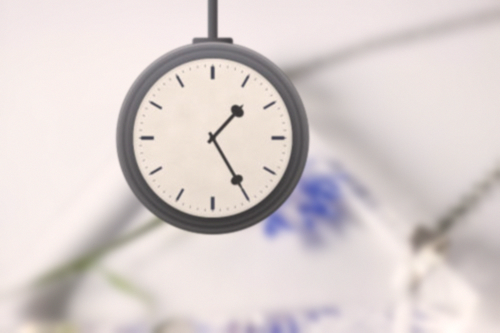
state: 1:25
